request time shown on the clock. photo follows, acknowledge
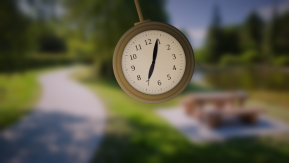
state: 7:04
